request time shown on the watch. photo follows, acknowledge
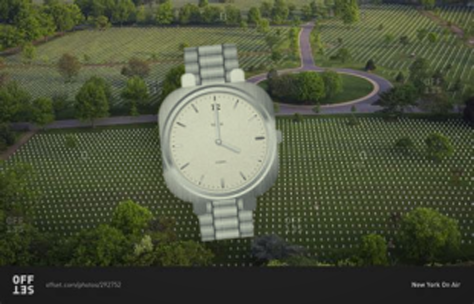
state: 4:00
